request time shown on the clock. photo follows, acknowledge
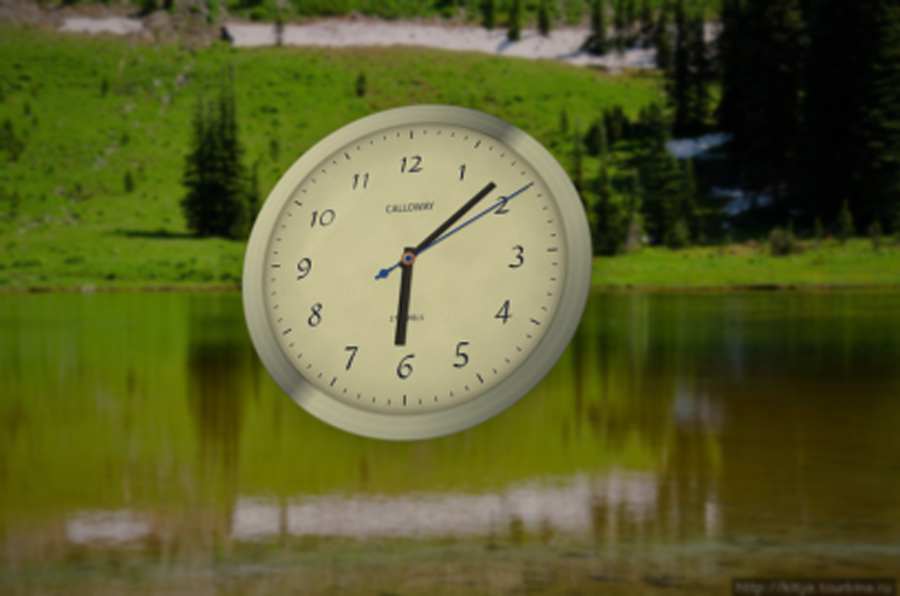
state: 6:08:10
